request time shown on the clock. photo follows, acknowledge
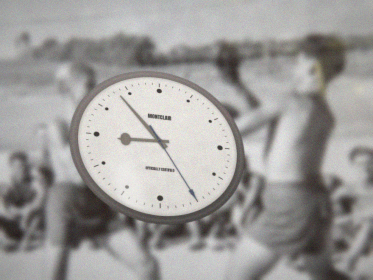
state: 8:53:25
